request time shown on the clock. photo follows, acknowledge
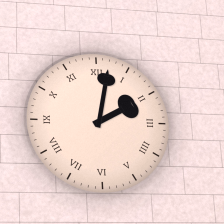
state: 2:02
